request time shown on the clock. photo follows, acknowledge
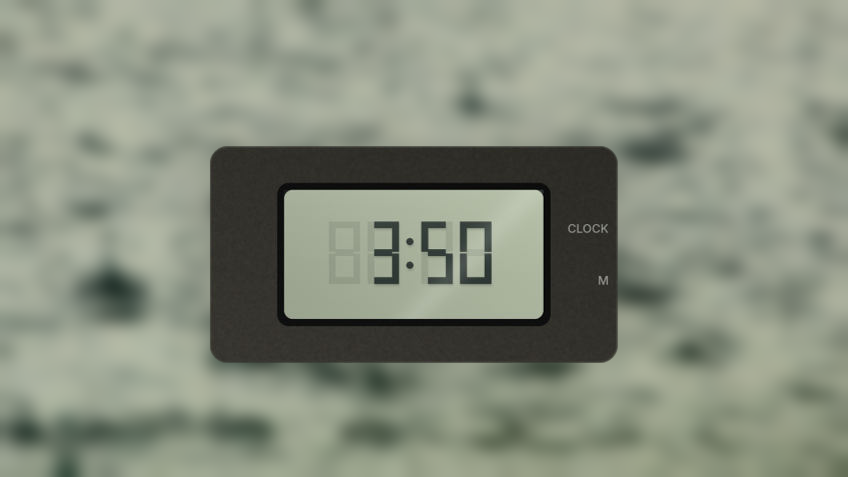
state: 3:50
